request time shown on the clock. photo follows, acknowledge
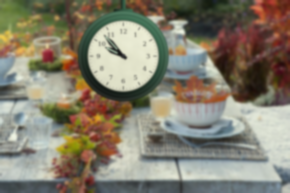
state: 9:53
